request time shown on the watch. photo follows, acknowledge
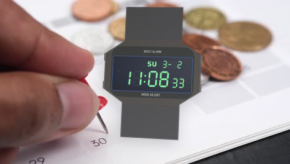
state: 11:08:33
